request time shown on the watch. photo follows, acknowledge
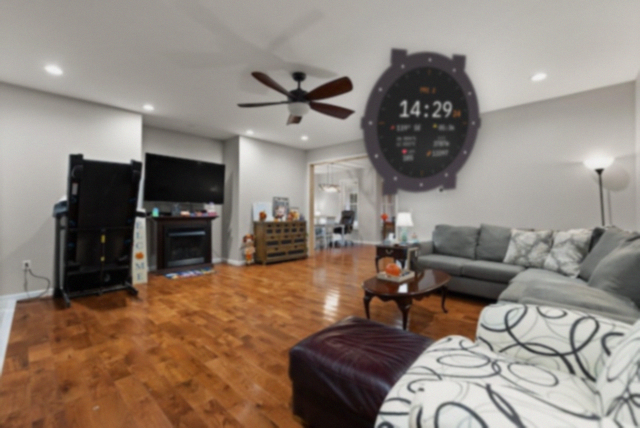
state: 14:29
